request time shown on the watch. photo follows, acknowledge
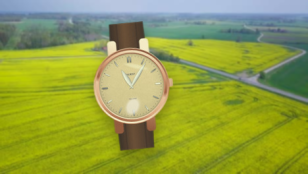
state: 11:06
